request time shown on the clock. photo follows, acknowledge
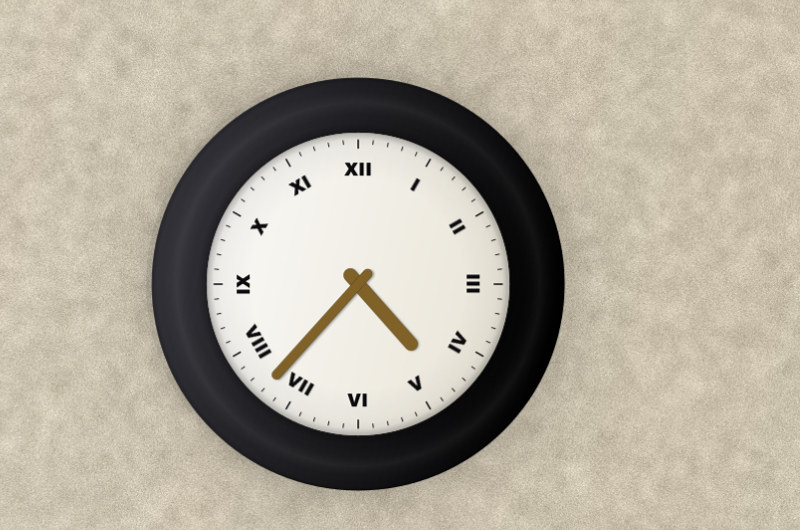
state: 4:37
